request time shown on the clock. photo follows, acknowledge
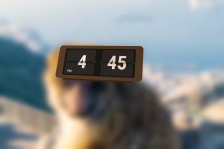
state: 4:45
